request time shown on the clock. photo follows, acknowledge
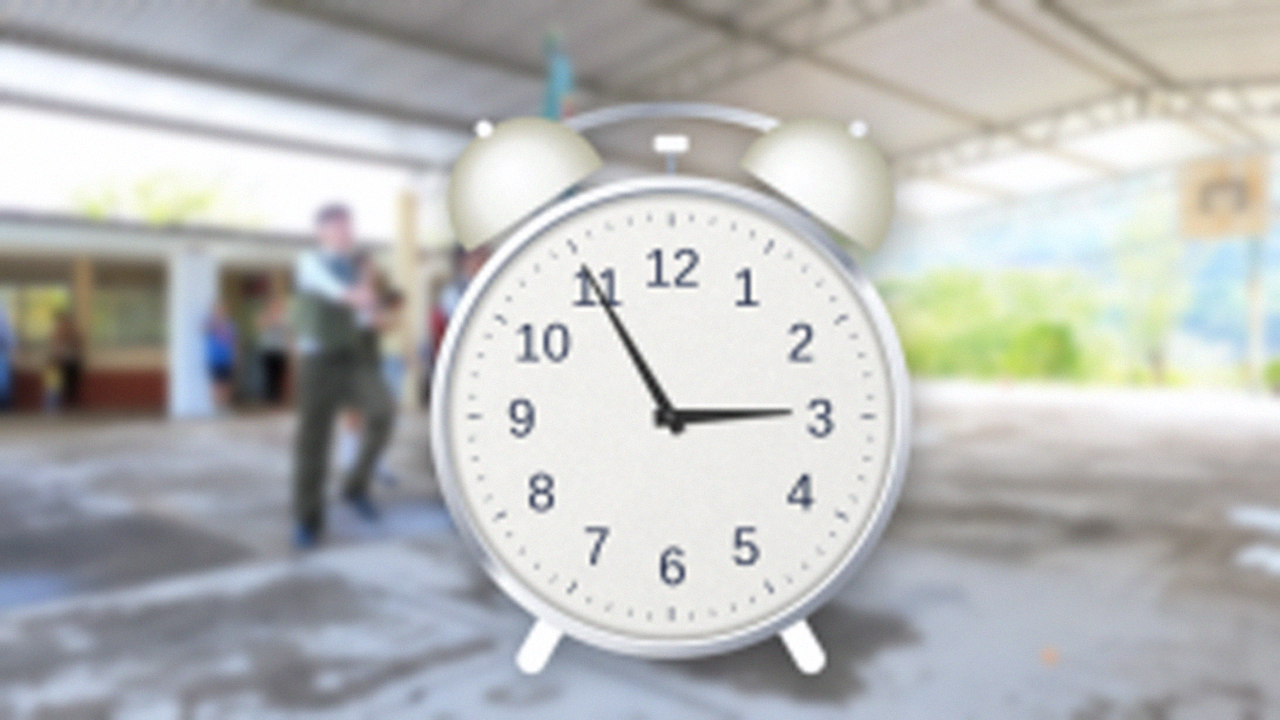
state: 2:55
